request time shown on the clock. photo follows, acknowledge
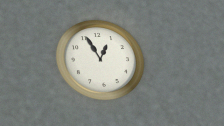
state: 12:56
